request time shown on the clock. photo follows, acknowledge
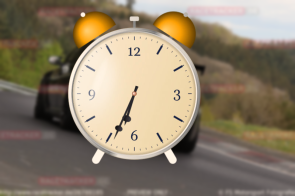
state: 6:34
